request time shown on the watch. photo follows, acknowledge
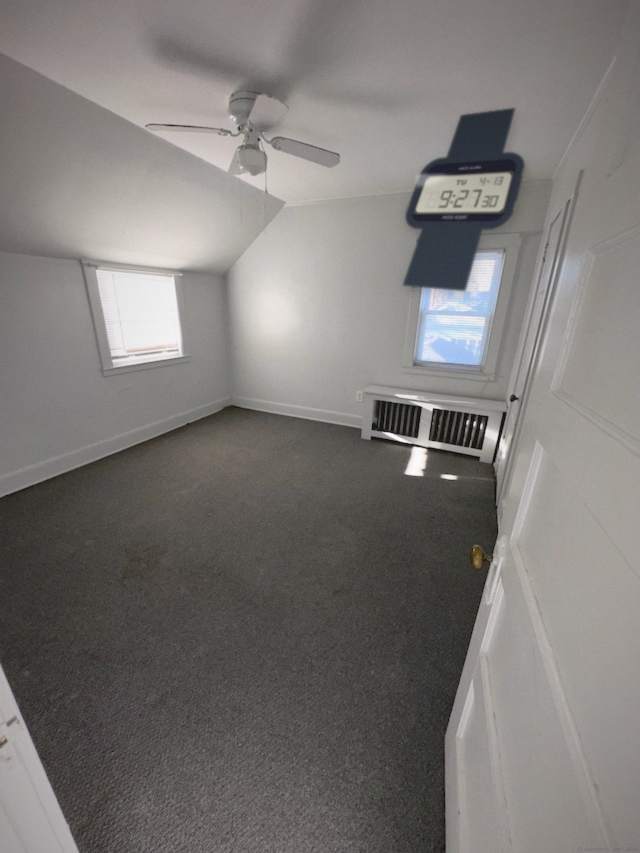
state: 9:27:30
